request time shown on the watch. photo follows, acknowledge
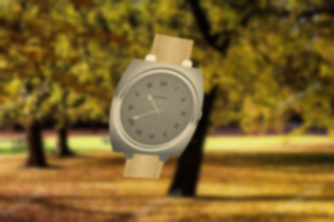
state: 10:41
